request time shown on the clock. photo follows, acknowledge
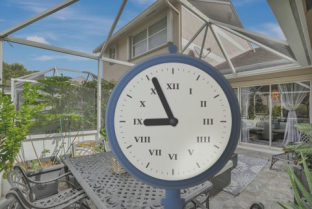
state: 8:56
